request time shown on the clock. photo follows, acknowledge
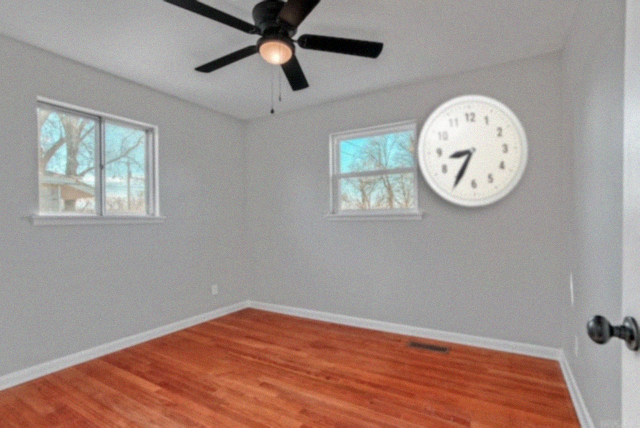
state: 8:35
